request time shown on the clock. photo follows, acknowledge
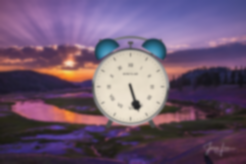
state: 5:27
